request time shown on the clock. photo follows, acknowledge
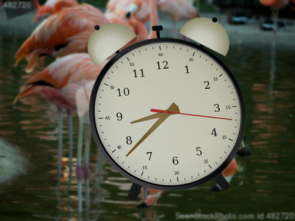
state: 8:38:17
